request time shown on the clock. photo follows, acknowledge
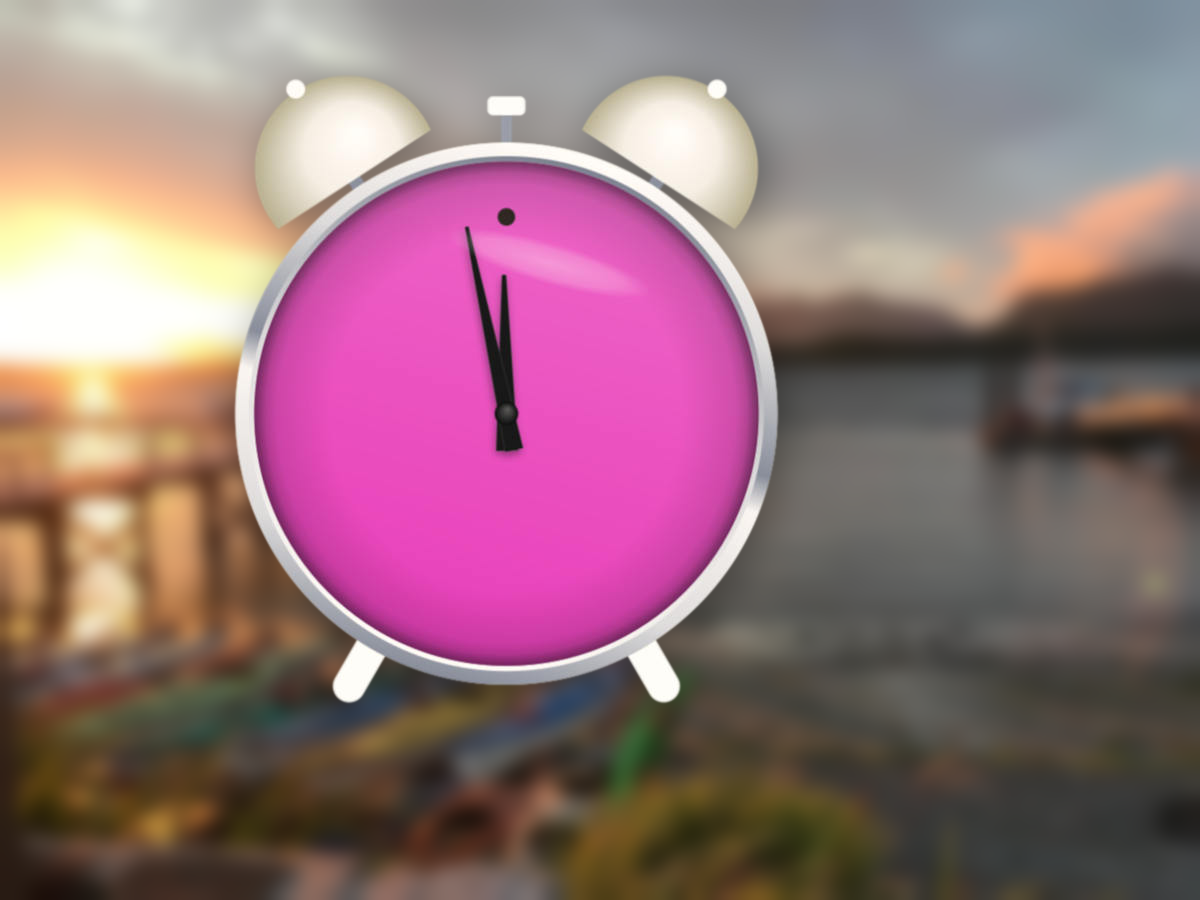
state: 11:58
